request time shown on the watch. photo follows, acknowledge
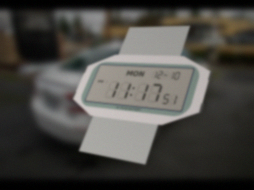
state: 11:17
